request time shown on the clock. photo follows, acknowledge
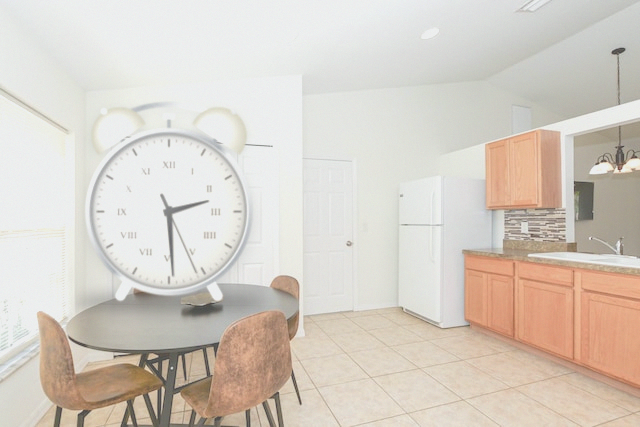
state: 2:29:26
